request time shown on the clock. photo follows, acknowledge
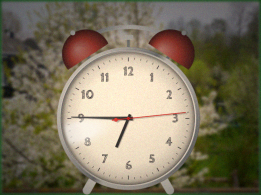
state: 6:45:14
